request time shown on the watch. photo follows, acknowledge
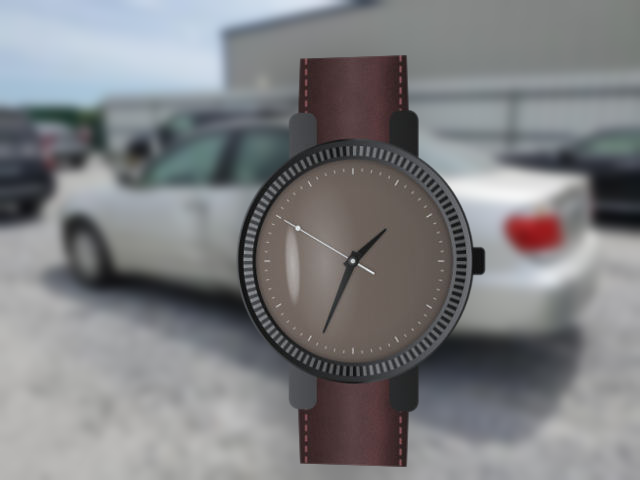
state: 1:33:50
